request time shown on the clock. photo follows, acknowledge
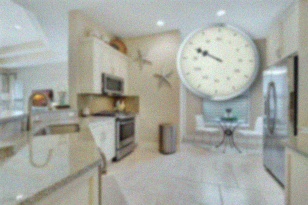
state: 9:49
